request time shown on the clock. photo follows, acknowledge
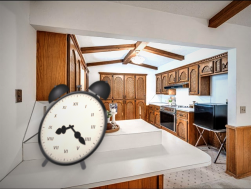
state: 8:22
